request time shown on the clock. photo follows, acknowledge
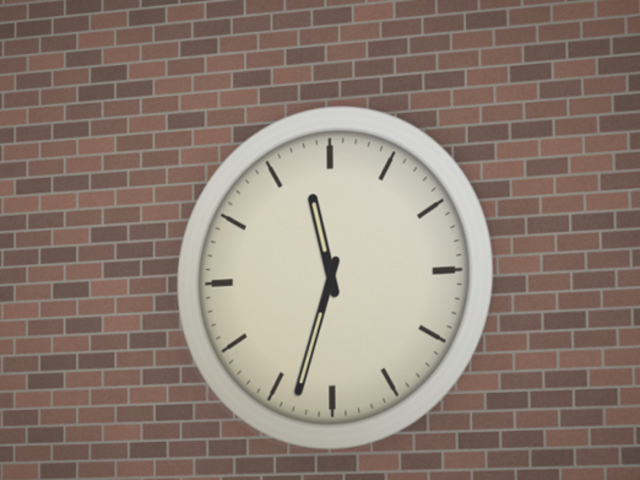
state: 11:33
